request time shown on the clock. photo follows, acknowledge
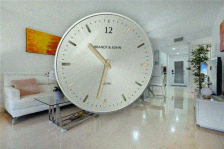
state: 10:32
